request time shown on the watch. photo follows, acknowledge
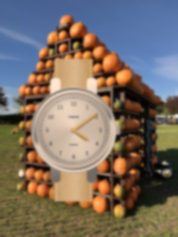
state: 4:09
